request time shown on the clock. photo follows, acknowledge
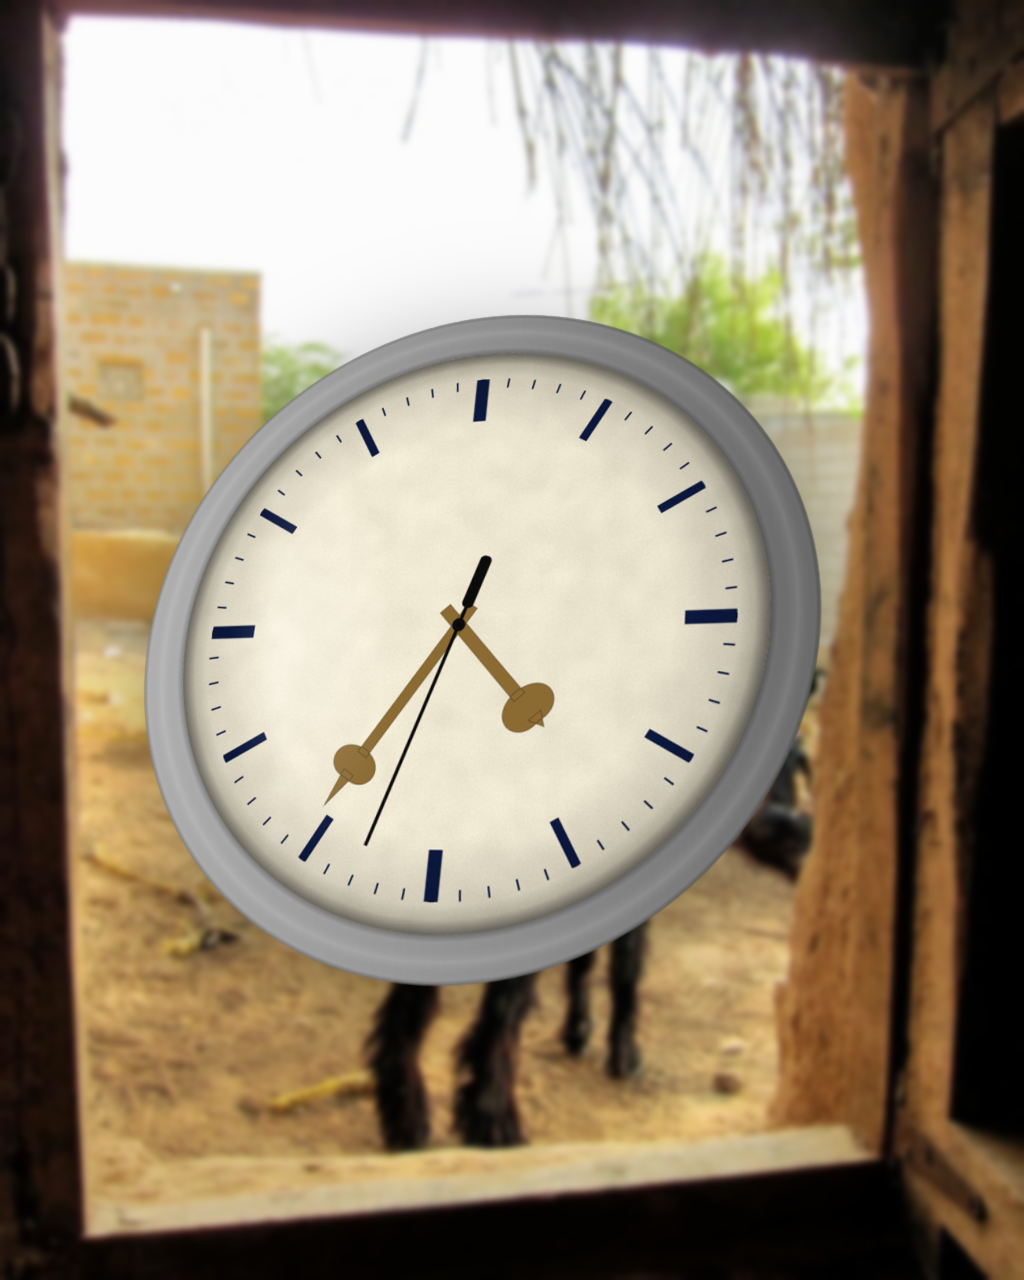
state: 4:35:33
